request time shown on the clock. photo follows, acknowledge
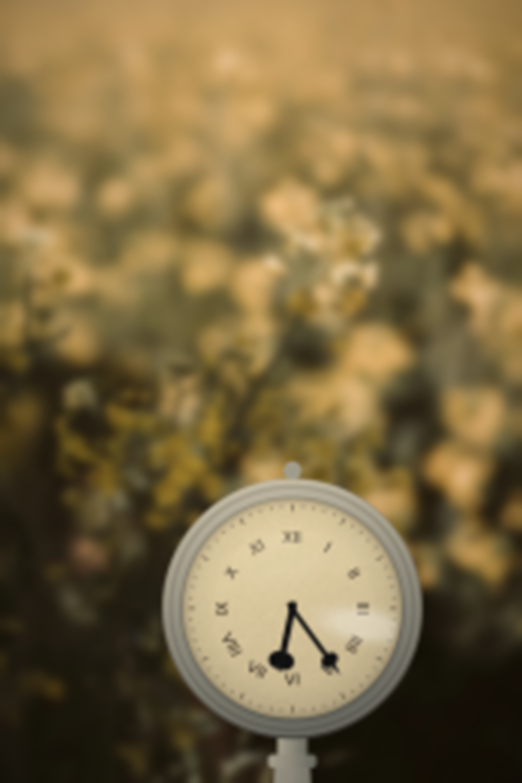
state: 6:24
